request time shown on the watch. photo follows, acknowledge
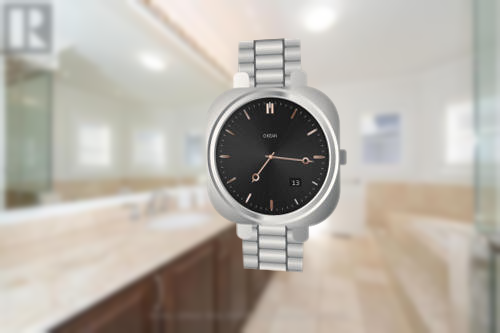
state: 7:16
